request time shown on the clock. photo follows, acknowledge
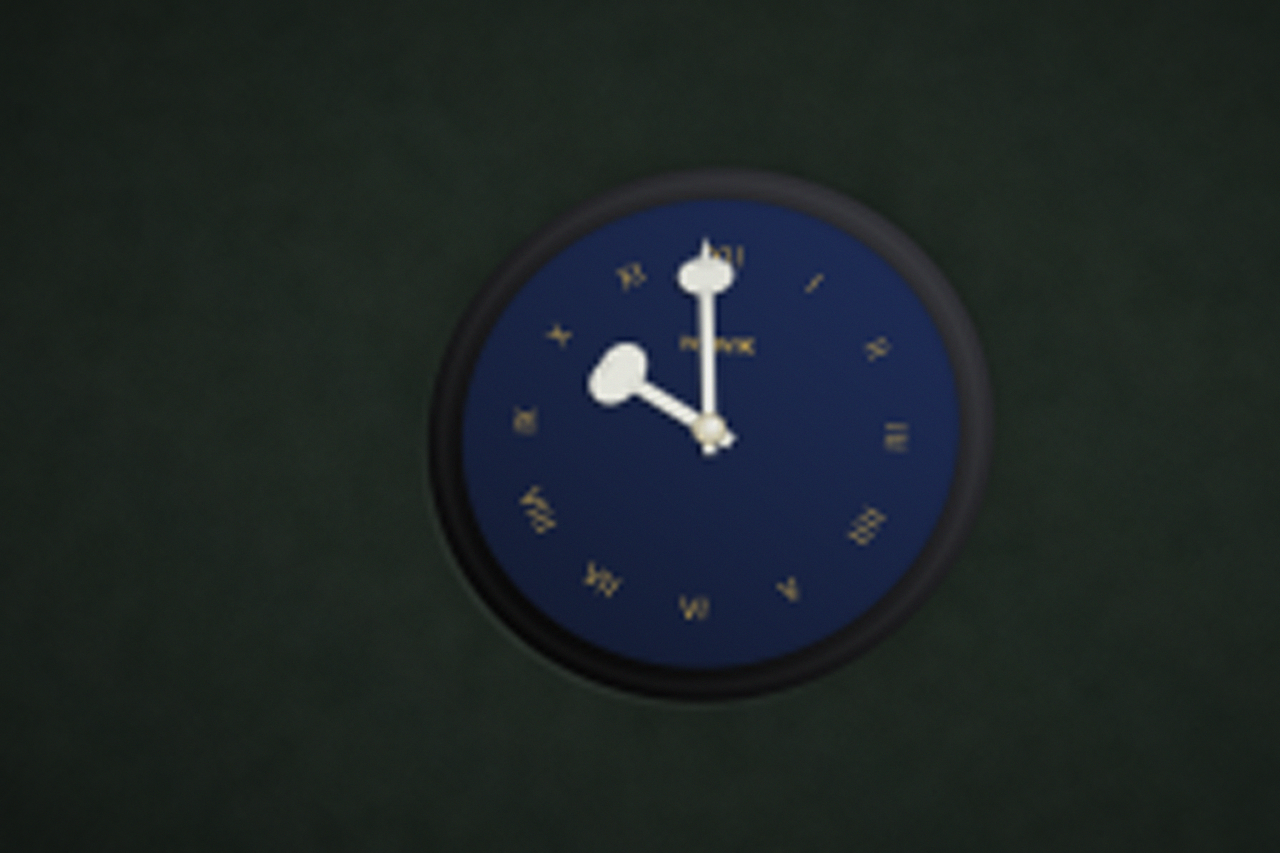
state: 9:59
